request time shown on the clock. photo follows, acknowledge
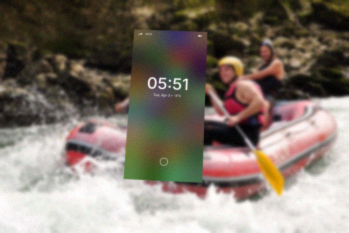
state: 5:51
